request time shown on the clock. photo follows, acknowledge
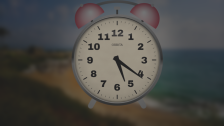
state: 5:21
